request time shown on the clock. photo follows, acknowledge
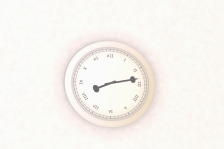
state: 8:13
